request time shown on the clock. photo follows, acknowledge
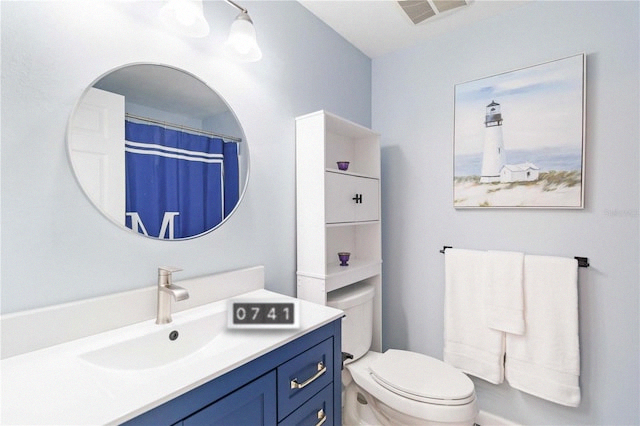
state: 7:41
